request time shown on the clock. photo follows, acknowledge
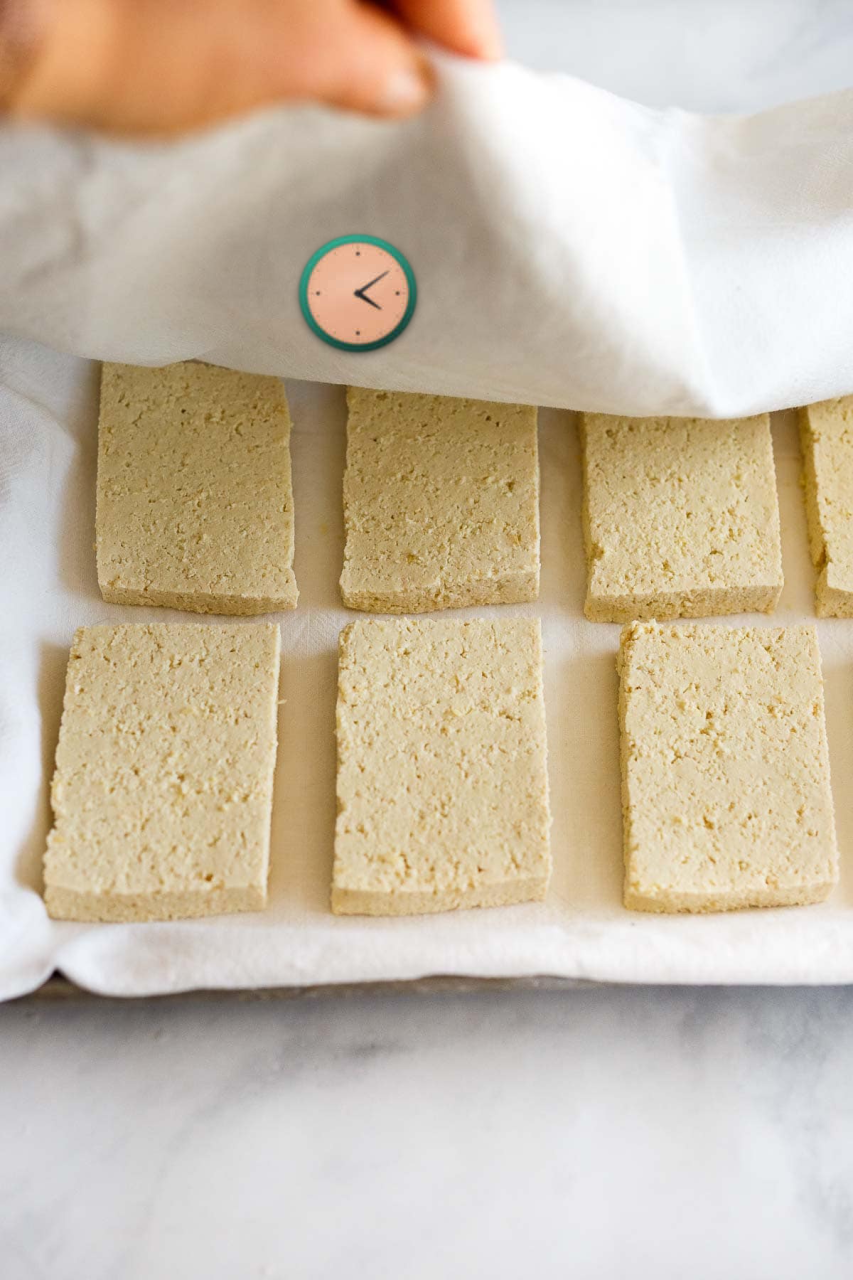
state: 4:09
